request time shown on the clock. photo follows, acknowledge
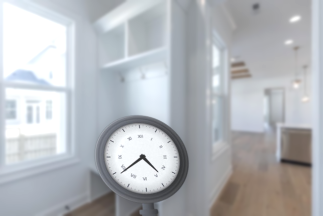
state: 4:39
